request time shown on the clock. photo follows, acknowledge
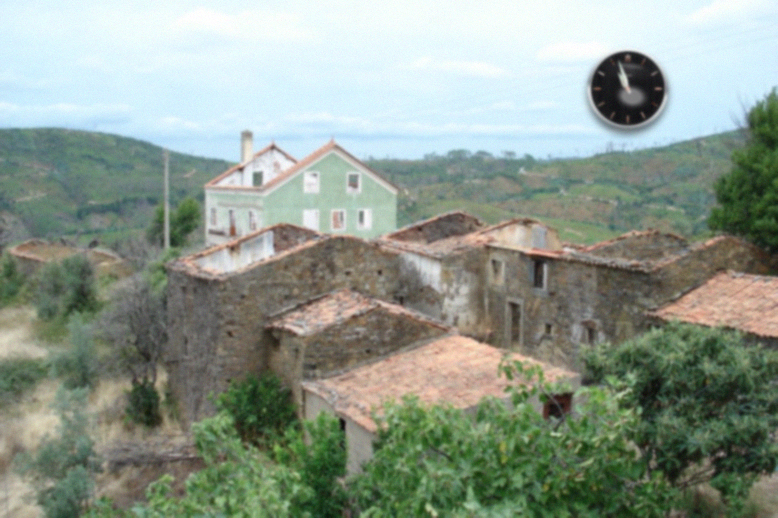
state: 10:57
